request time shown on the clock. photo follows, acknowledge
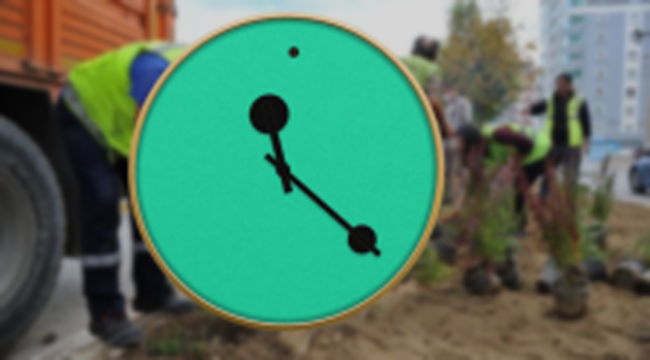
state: 11:21
